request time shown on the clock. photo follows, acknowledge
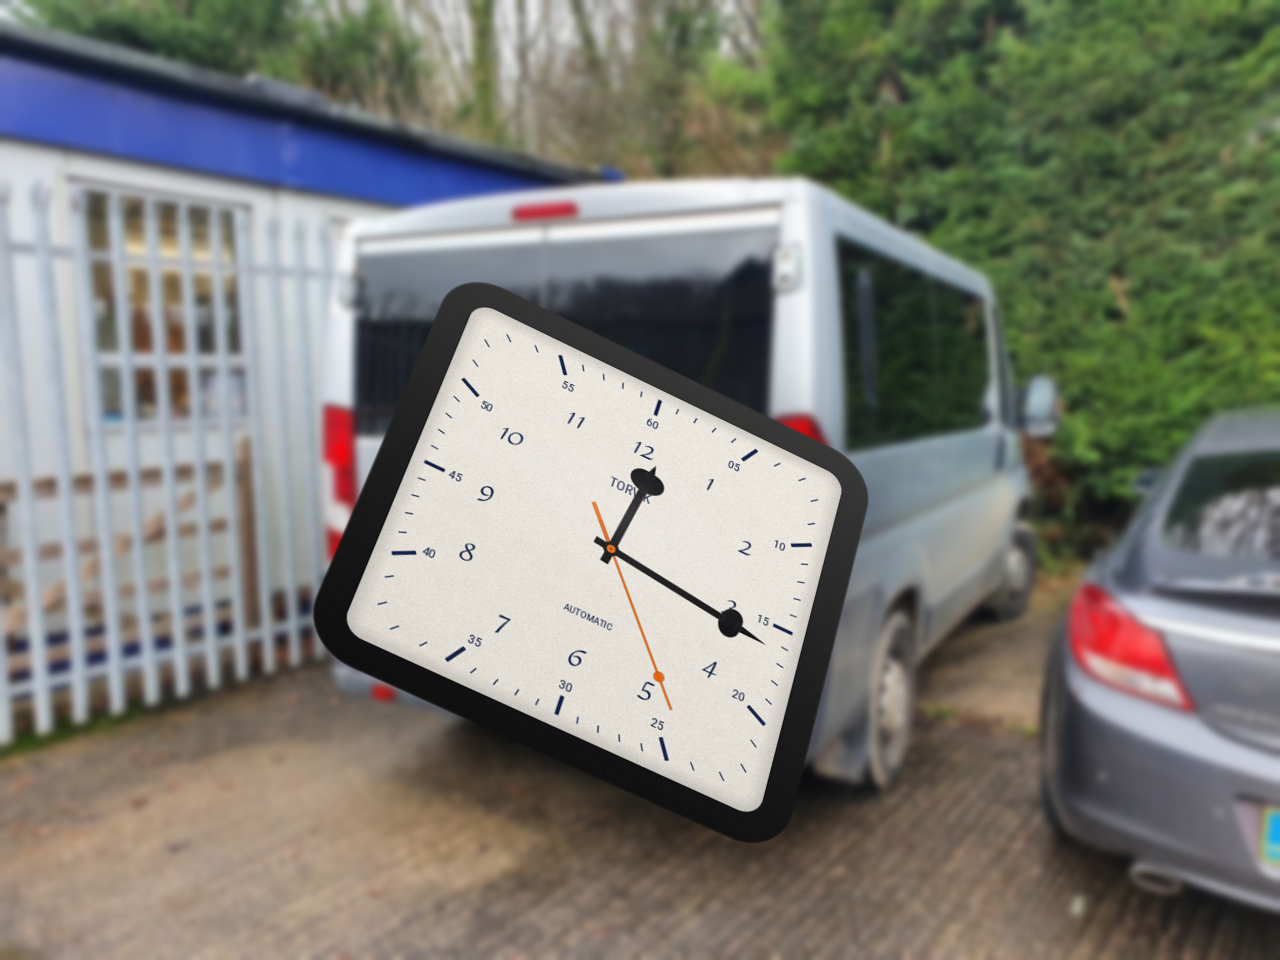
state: 12:16:24
